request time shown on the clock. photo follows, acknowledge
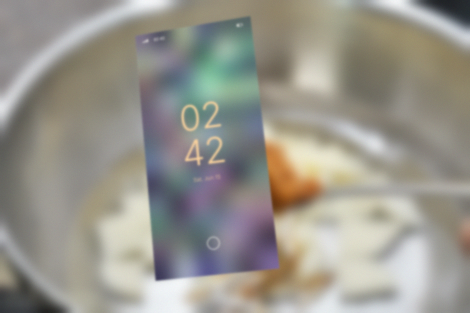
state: 2:42
